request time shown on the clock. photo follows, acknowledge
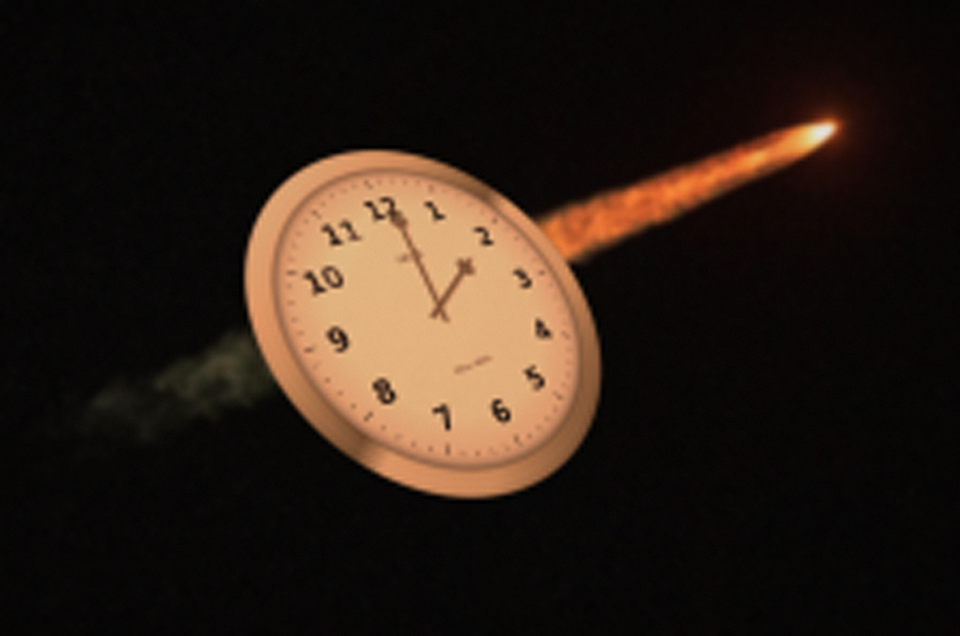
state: 2:01
